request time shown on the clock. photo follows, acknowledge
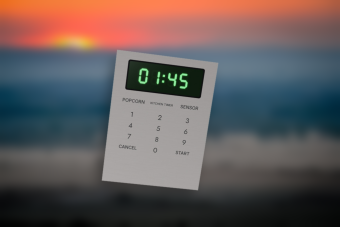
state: 1:45
